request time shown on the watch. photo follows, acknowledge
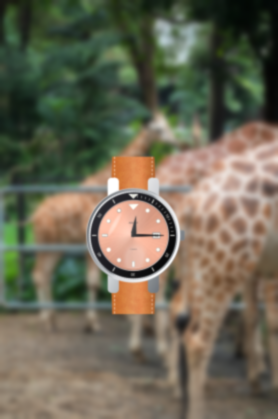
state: 12:15
